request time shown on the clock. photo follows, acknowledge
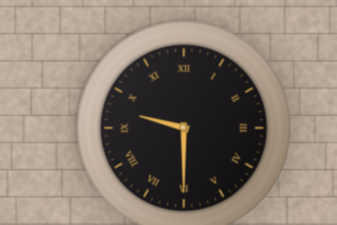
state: 9:30
